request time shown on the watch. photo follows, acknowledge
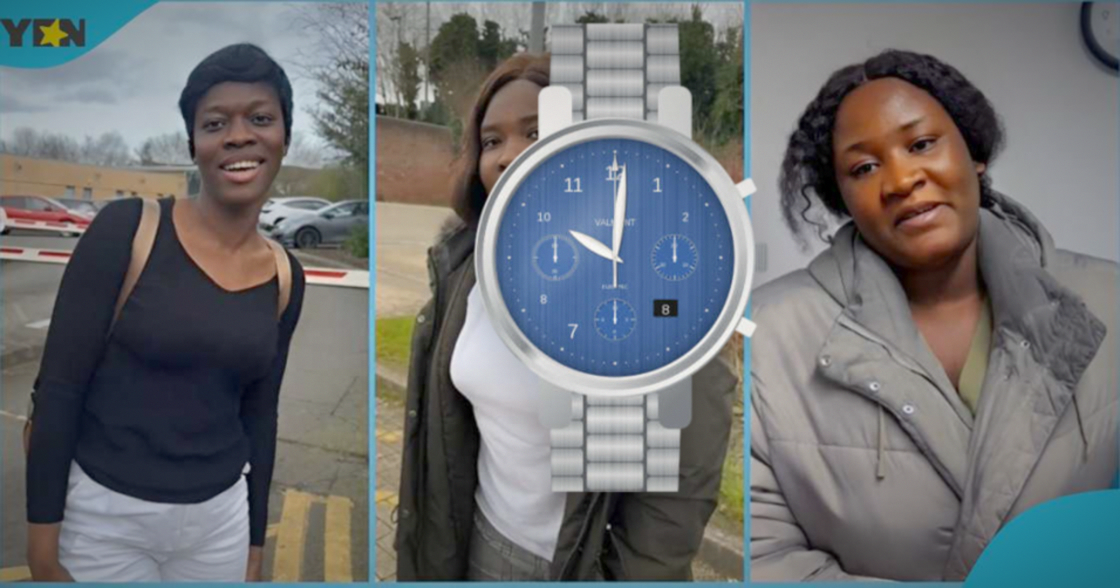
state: 10:01
